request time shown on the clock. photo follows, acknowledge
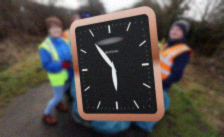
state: 5:54
